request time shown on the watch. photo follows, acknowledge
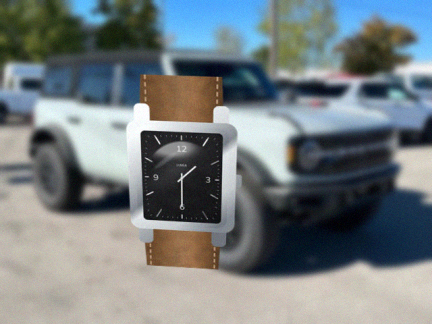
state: 1:30
